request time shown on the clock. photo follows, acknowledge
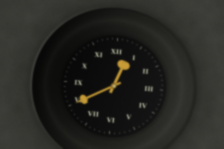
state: 12:40
